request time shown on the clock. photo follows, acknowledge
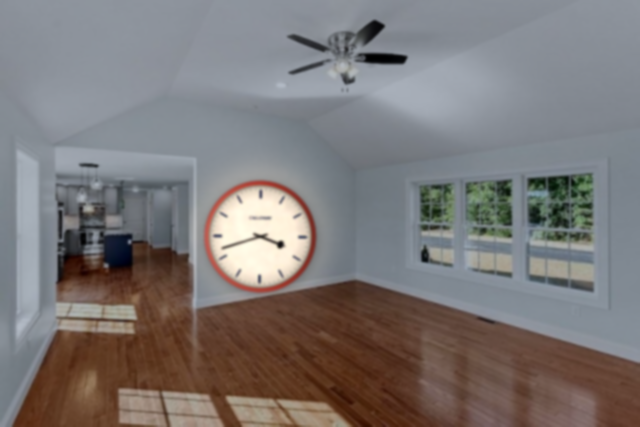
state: 3:42
